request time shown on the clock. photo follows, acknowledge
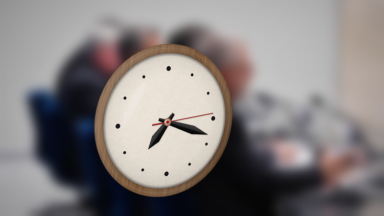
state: 7:18:14
